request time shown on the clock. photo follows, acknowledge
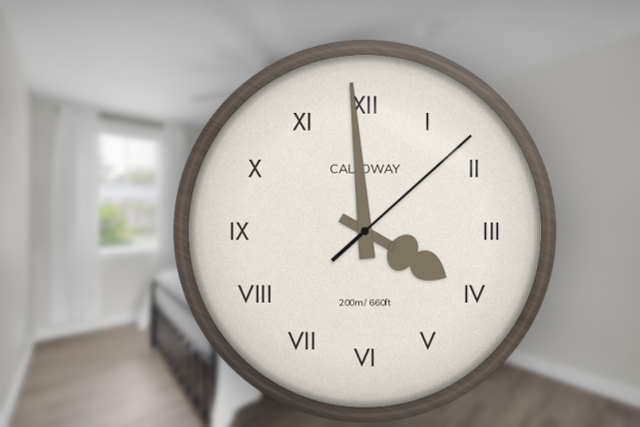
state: 3:59:08
